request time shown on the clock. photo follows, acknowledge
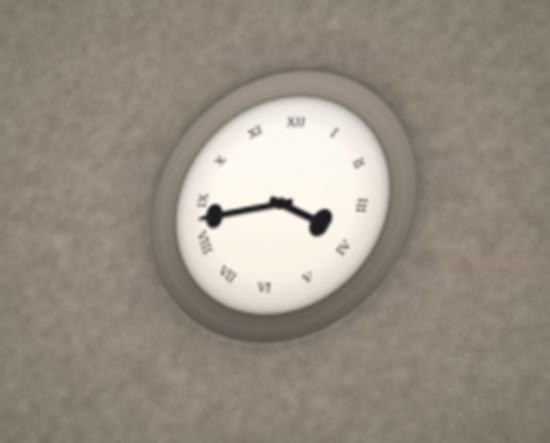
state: 3:43
